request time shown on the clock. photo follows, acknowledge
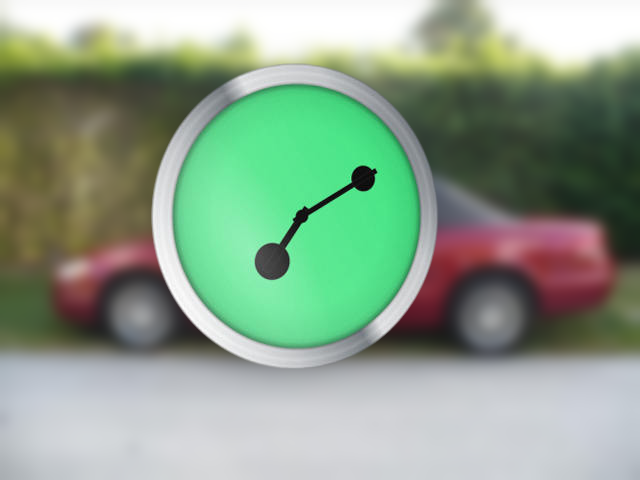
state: 7:10
